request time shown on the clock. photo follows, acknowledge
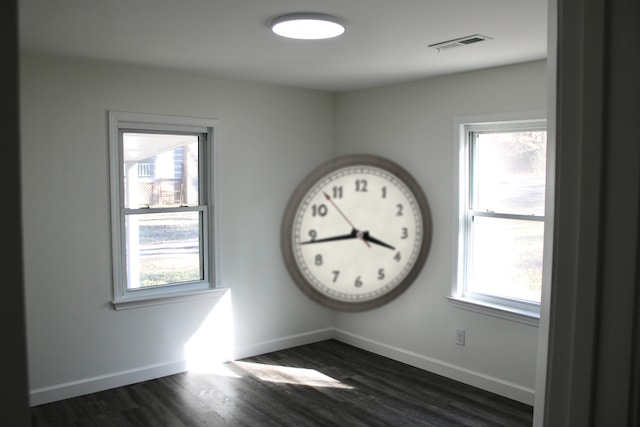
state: 3:43:53
